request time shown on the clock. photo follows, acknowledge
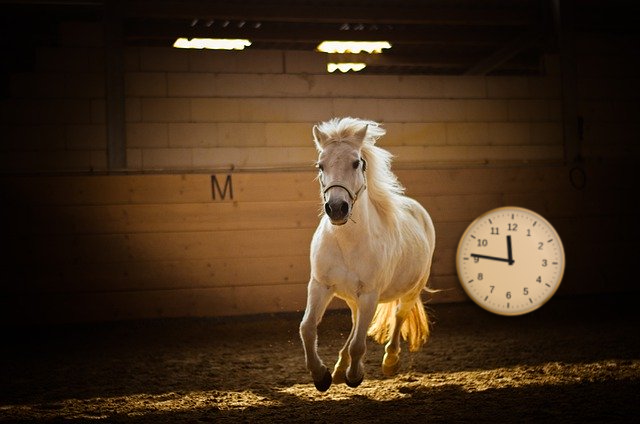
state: 11:46
